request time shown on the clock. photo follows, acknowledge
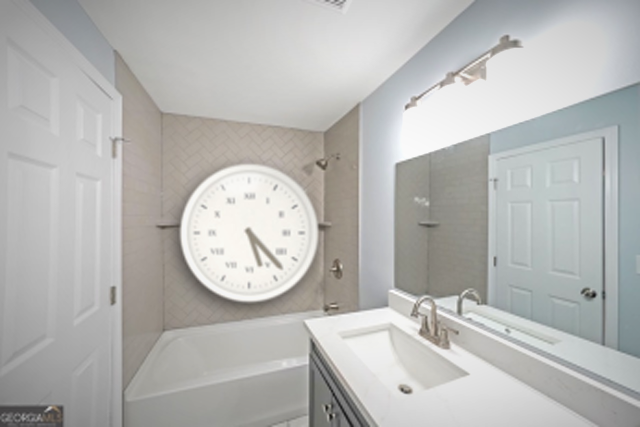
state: 5:23
